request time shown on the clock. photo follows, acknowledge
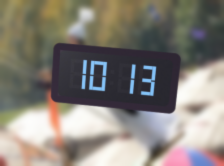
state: 10:13
